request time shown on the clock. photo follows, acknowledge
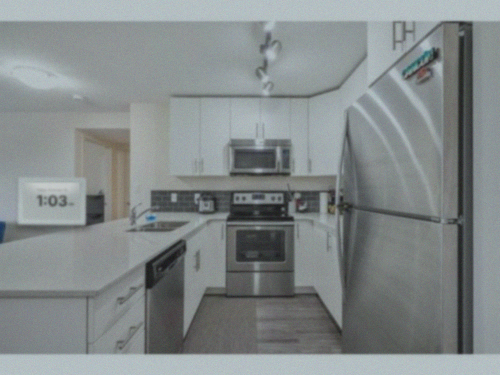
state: 1:03
